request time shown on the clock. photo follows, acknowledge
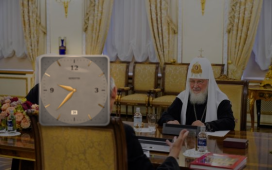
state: 9:37
